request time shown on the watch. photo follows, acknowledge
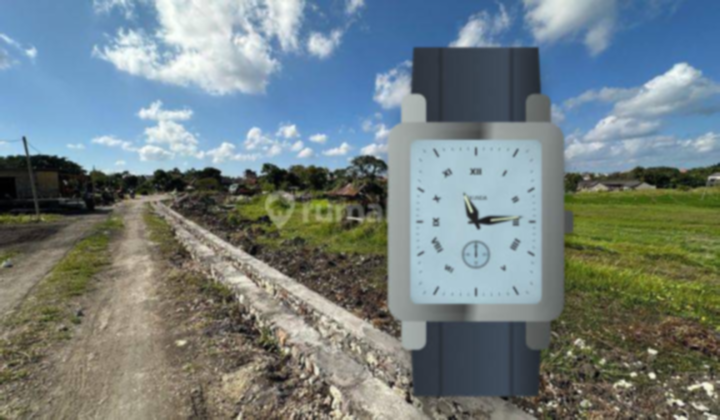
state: 11:14
